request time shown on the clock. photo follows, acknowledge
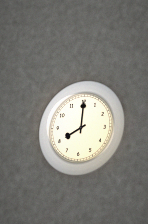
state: 8:00
